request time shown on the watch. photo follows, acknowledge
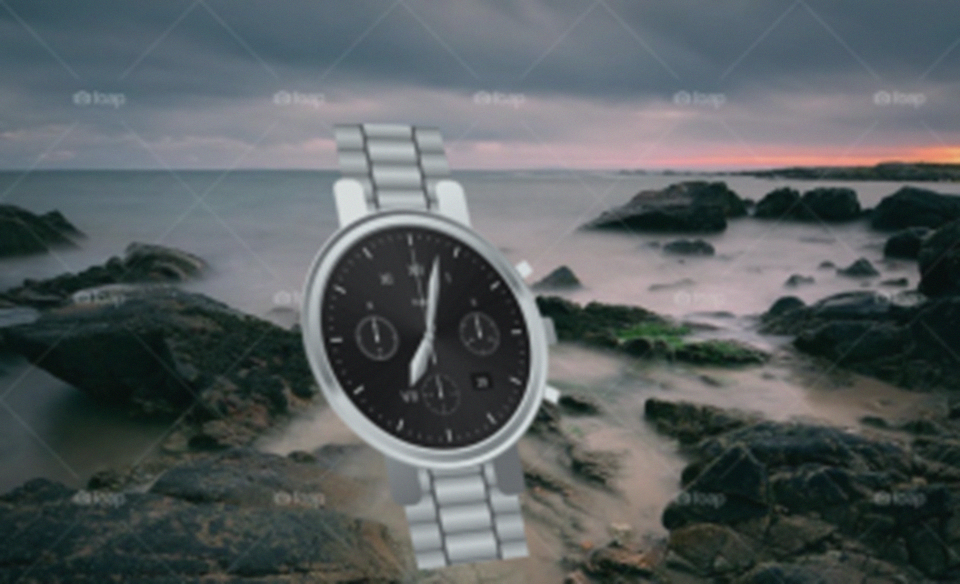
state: 7:03
